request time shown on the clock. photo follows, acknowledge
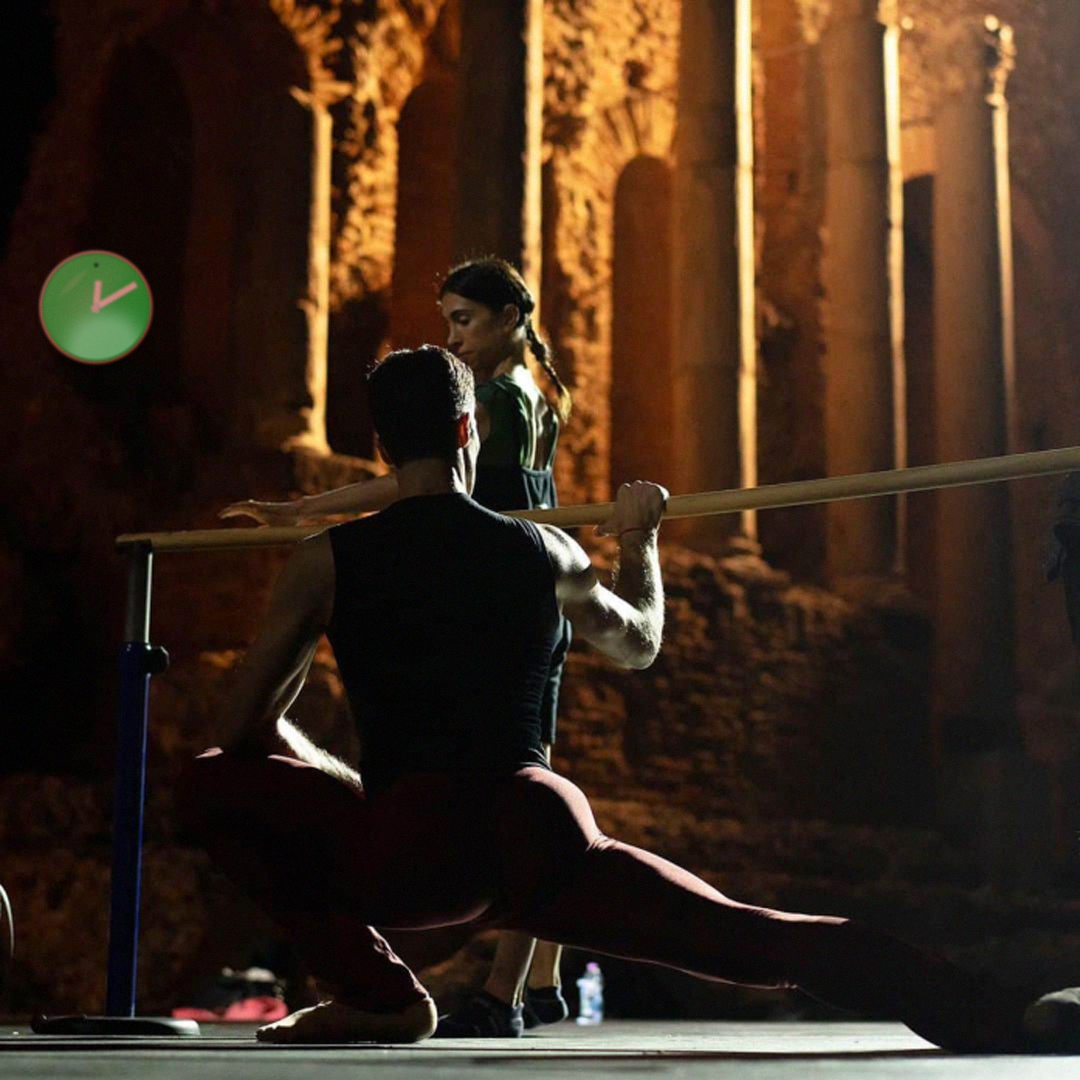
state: 12:10
